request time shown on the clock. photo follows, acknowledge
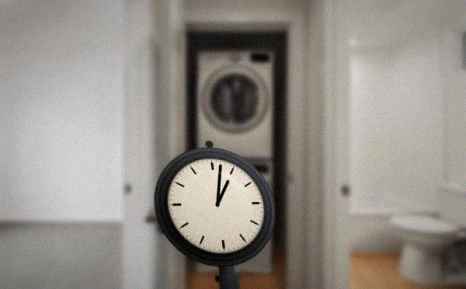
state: 1:02
